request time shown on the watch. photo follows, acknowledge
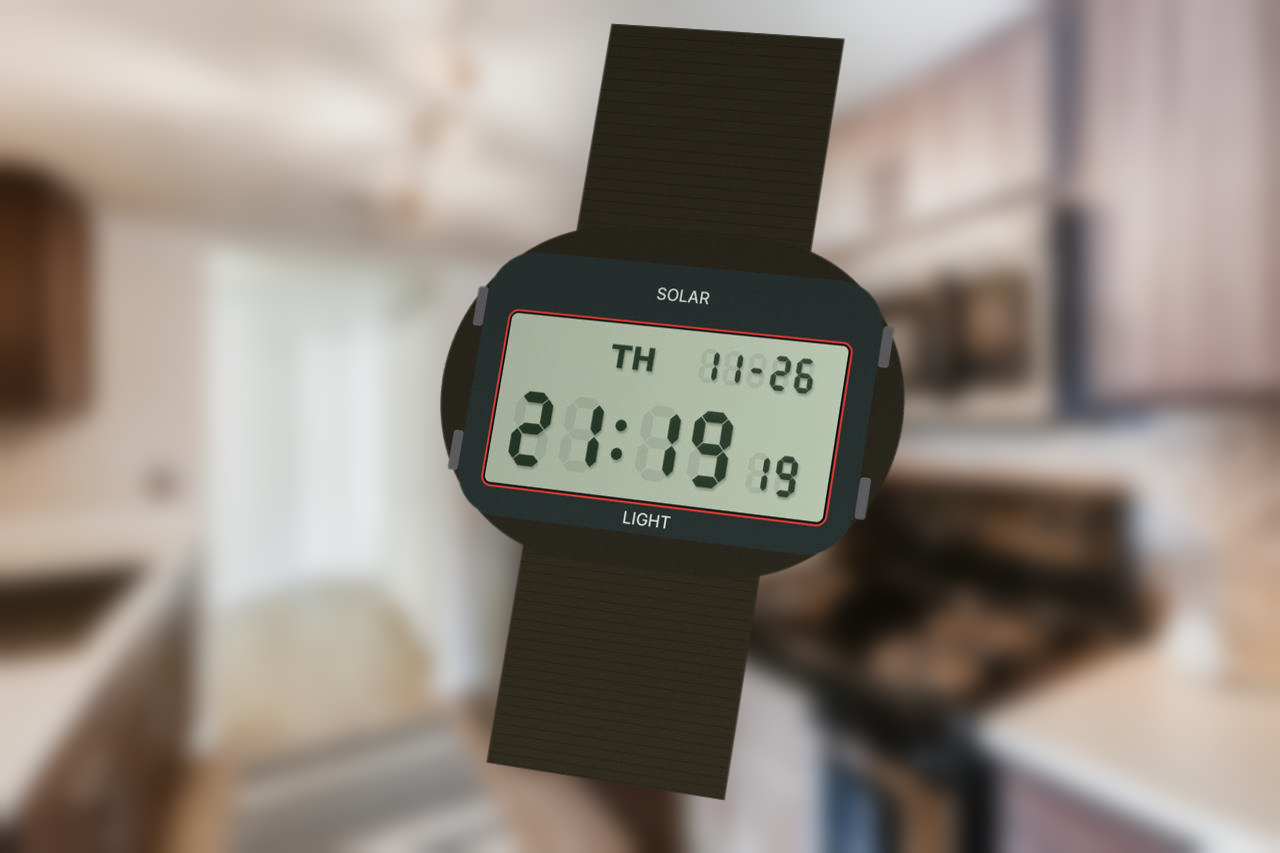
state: 21:19:19
